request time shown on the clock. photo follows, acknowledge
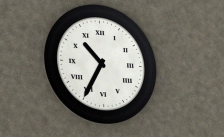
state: 10:35
